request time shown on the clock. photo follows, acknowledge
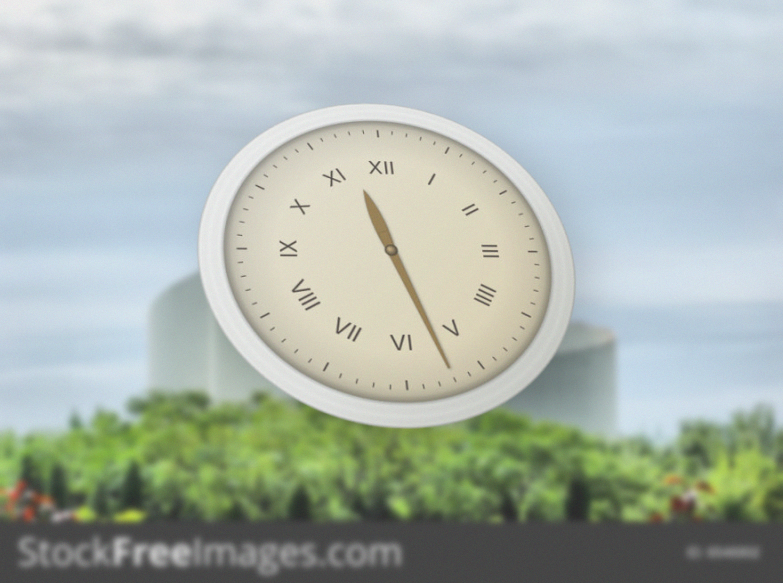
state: 11:27
